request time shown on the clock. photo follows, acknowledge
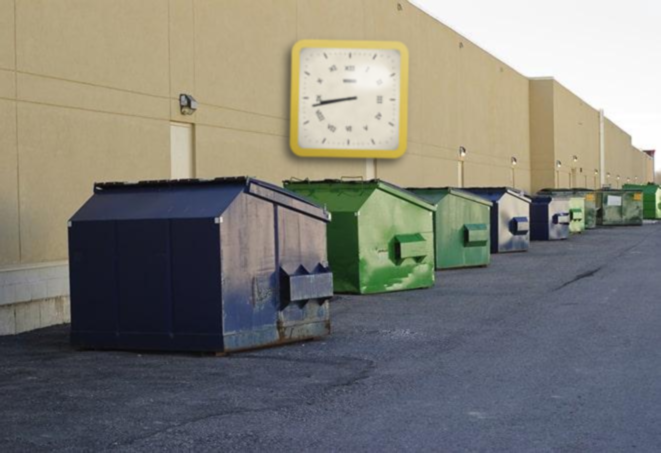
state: 8:43
